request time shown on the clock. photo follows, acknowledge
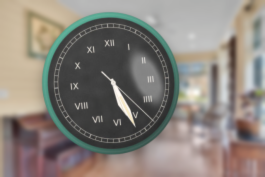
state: 5:26:23
